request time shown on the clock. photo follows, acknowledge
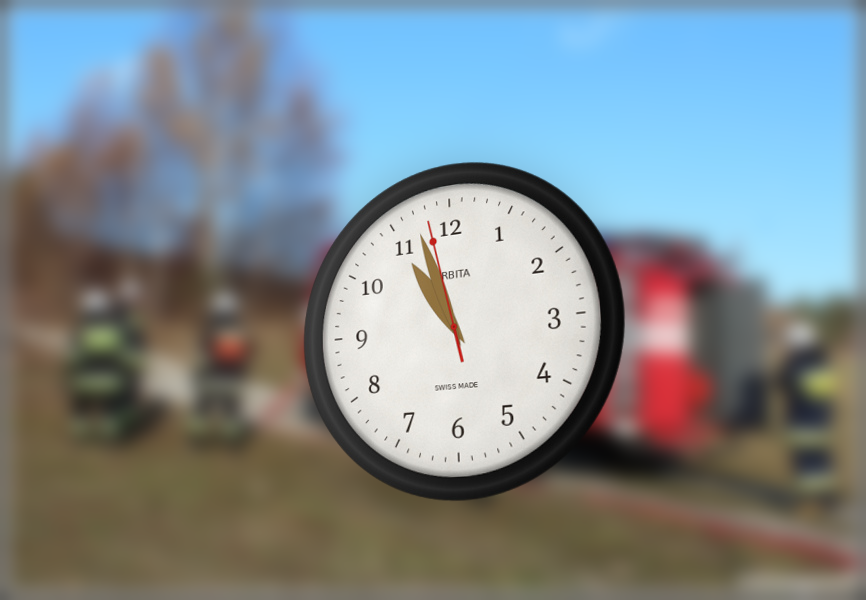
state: 10:56:58
